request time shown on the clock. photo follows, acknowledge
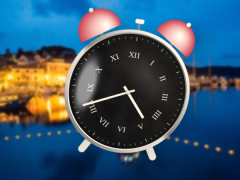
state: 4:41
